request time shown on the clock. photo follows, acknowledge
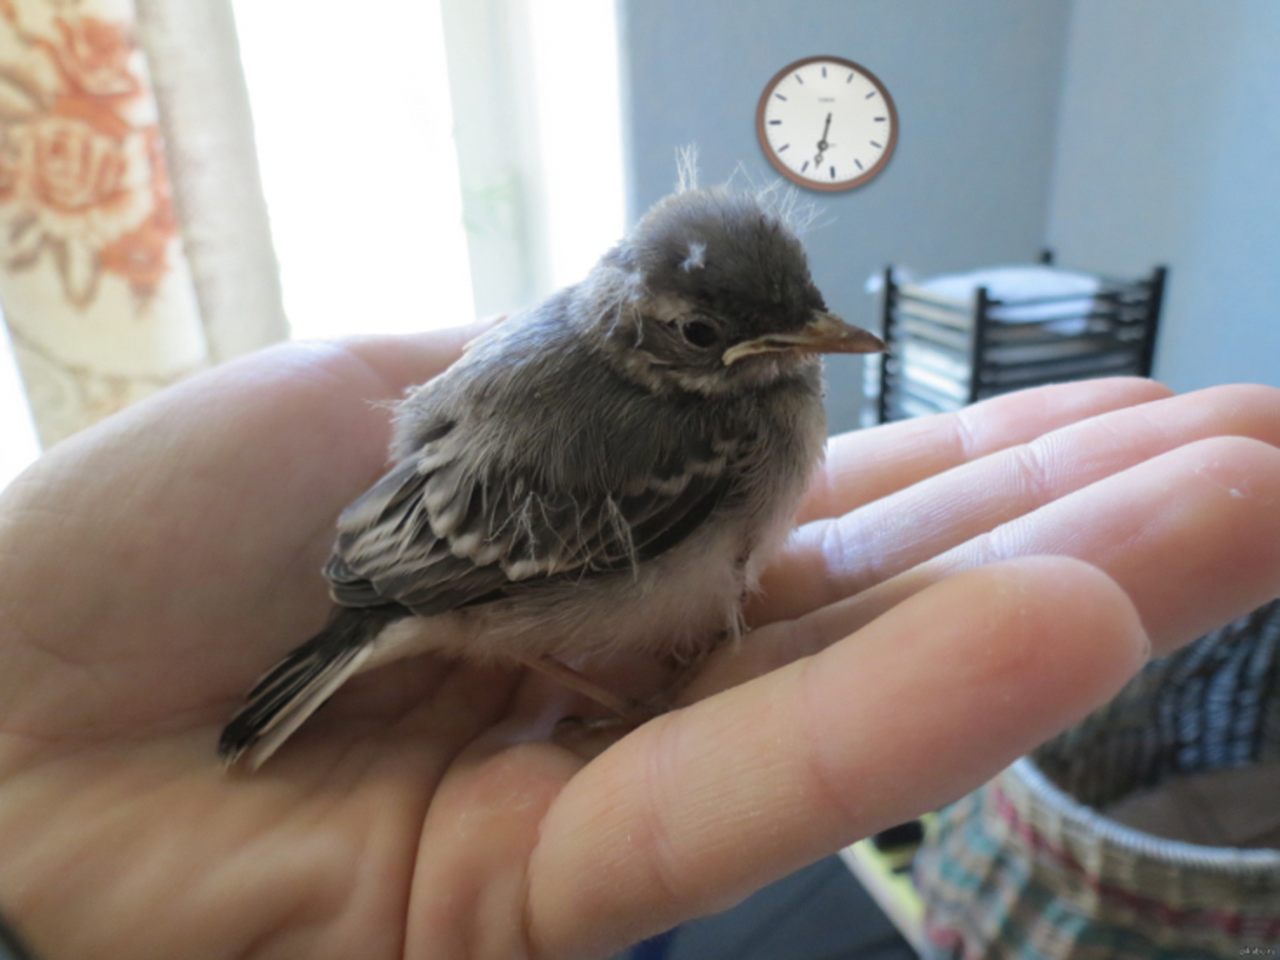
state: 6:33
